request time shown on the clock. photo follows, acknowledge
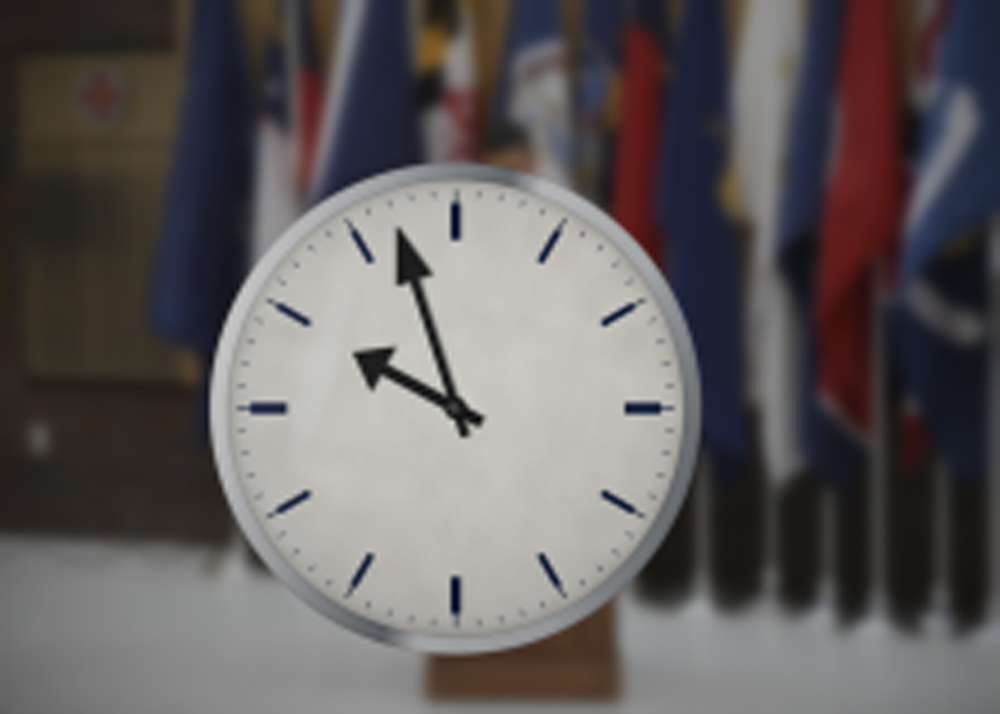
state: 9:57
